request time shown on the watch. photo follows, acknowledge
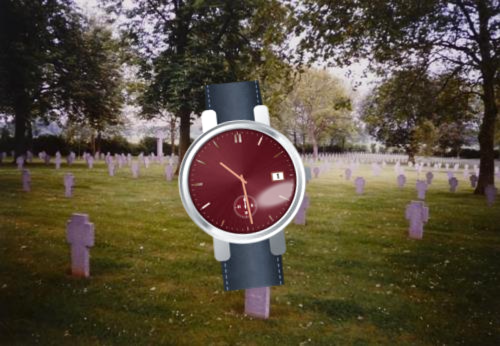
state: 10:29
